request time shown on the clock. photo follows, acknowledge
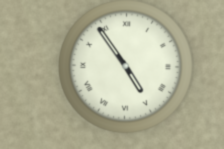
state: 4:54
